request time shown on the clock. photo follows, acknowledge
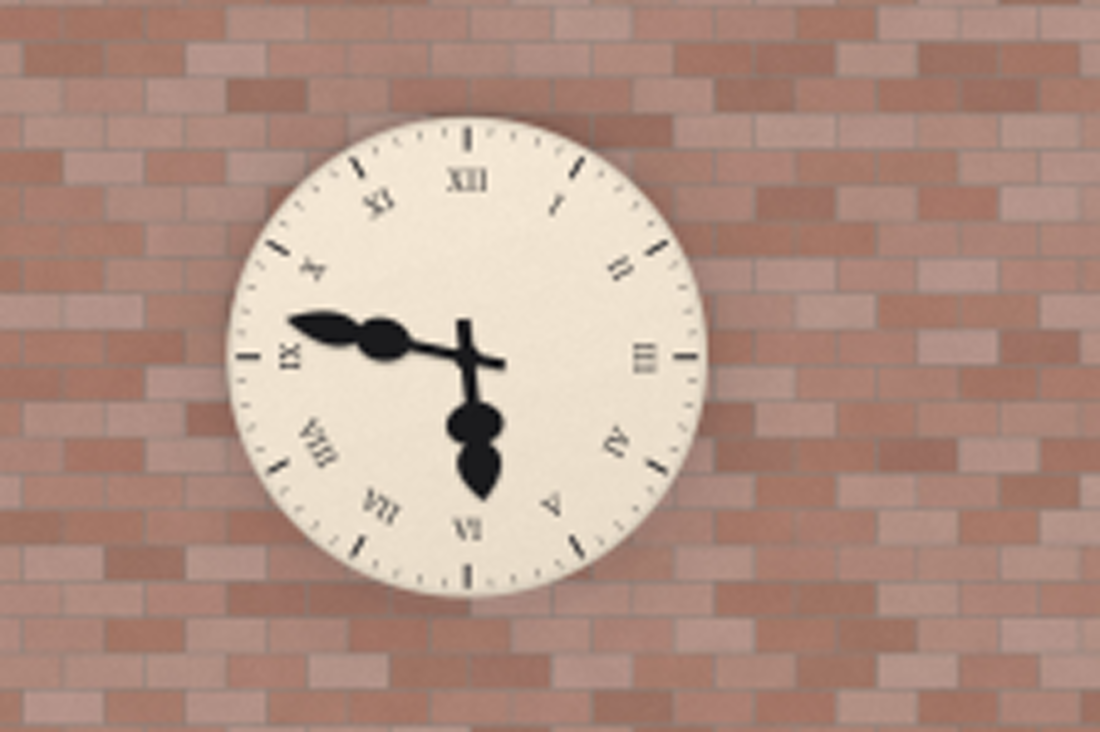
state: 5:47
